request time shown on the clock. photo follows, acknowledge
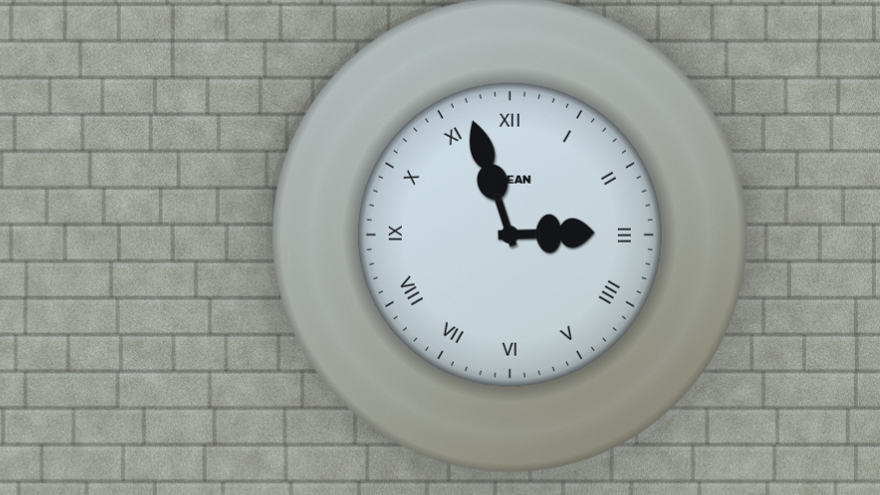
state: 2:57
